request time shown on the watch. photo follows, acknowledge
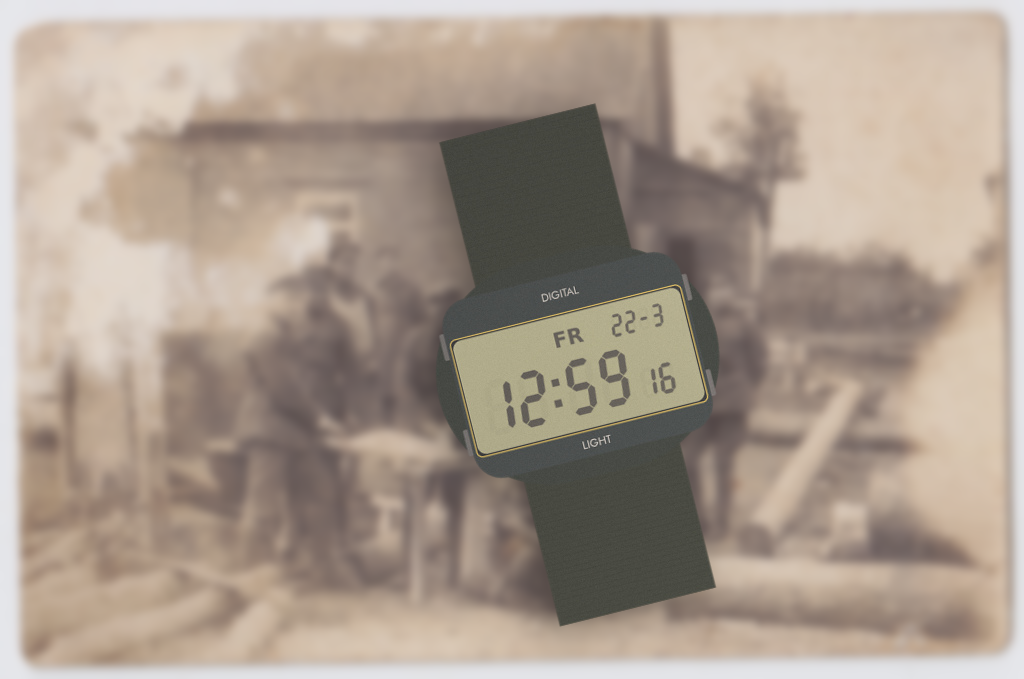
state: 12:59:16
